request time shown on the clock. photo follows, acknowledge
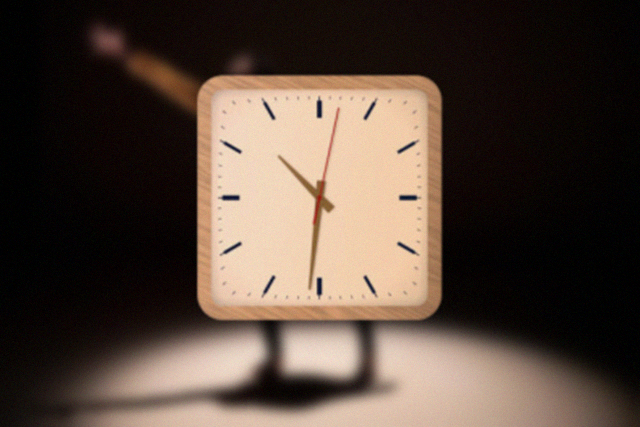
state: 10:31:02
